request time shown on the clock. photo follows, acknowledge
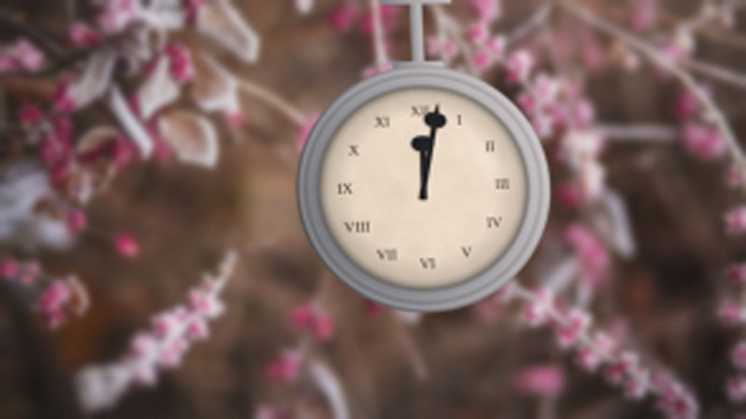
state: 12:02
